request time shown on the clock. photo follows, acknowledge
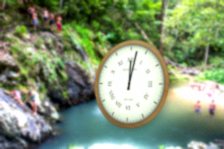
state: 12:02
